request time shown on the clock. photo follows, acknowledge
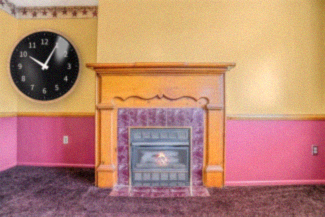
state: 10:05
